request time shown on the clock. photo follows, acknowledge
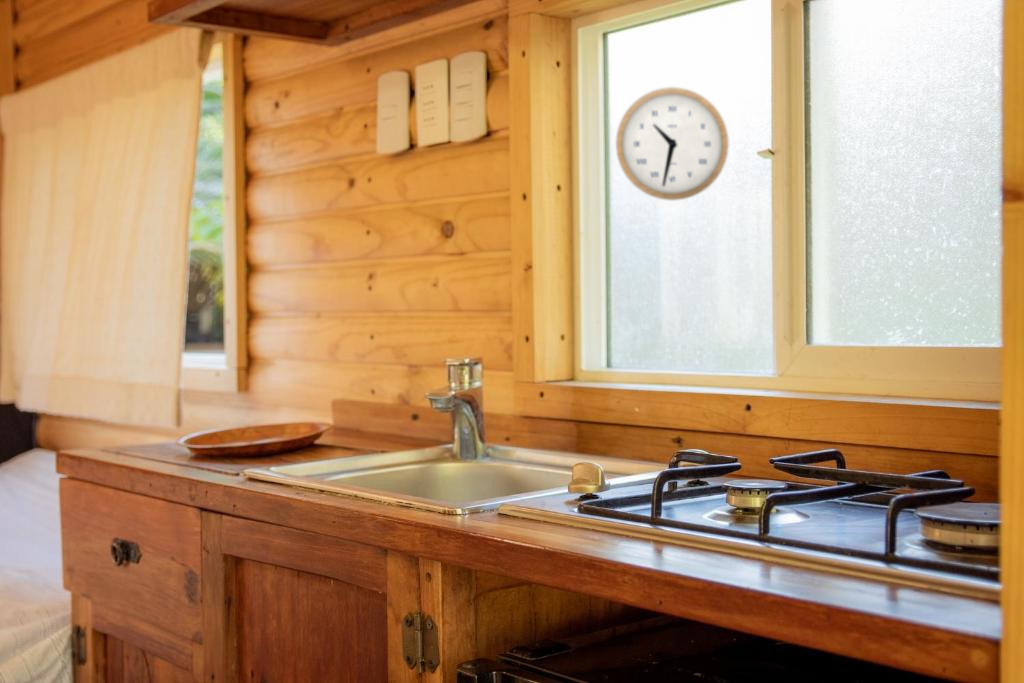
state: 10:32
